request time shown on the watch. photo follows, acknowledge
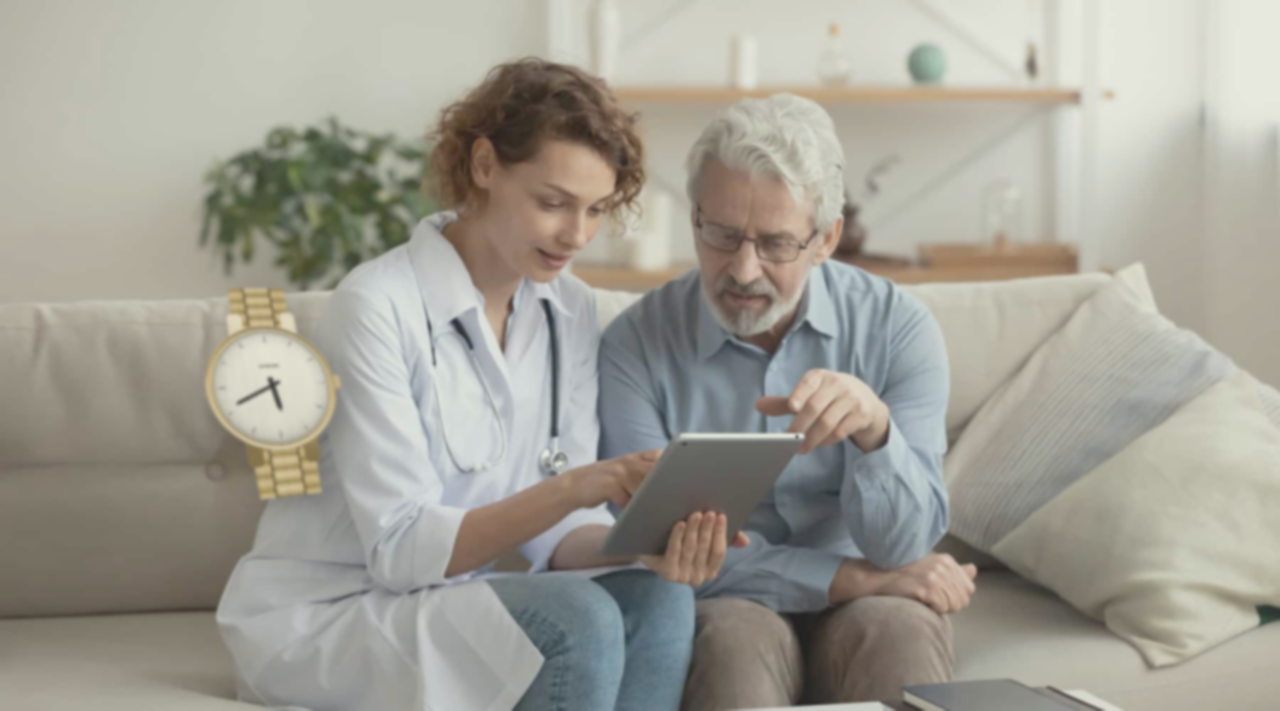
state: 5:41
